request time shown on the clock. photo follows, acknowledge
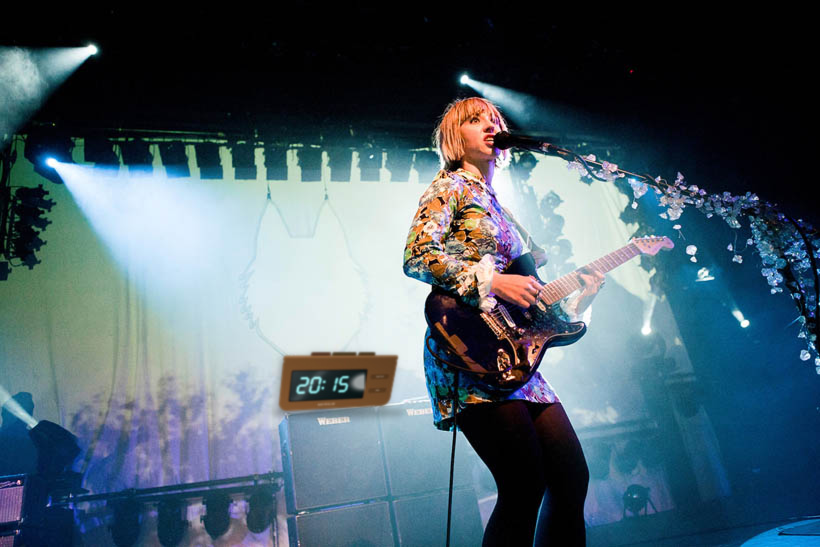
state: 20:15
